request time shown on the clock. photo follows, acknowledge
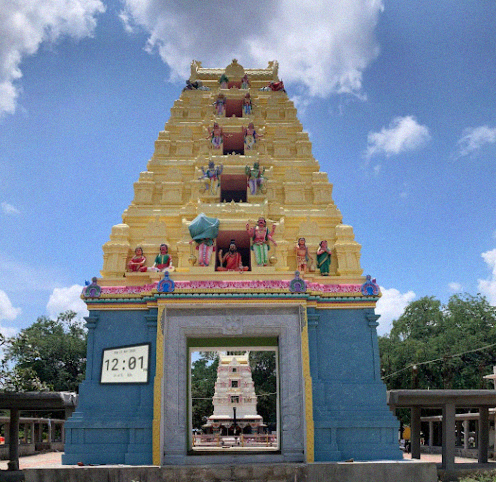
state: 12:01
